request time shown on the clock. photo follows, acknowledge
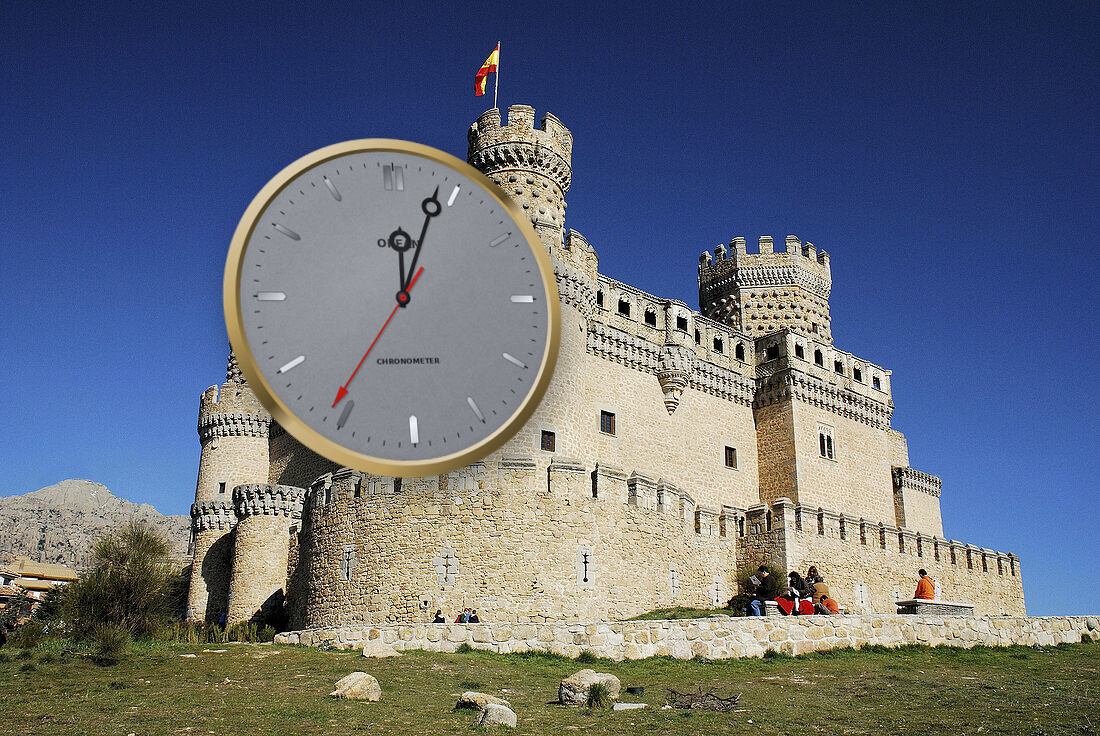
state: 12:03:36
